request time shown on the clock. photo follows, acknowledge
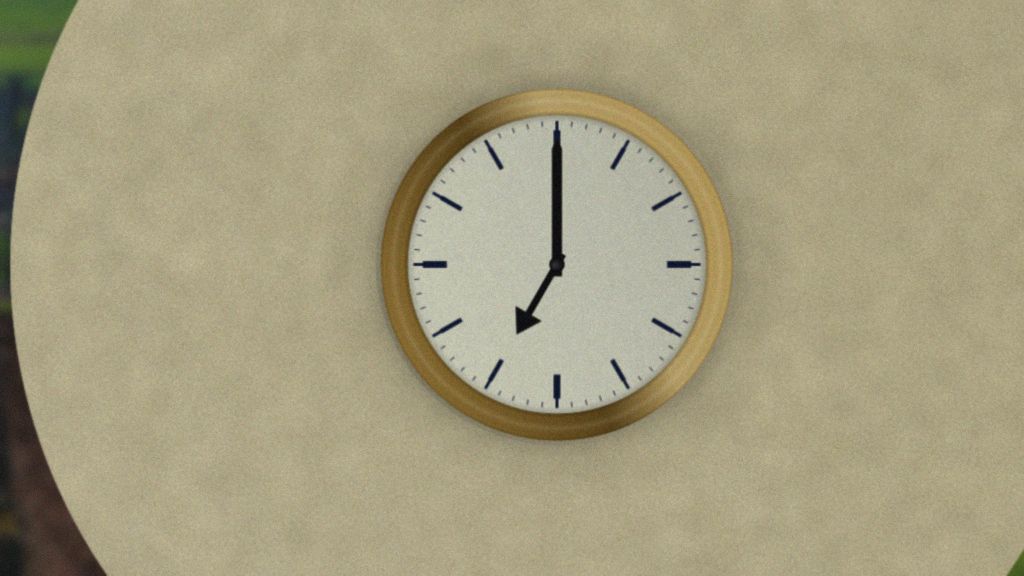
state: 7:00
